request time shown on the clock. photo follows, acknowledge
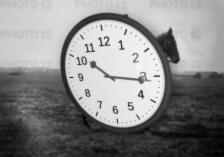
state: 10:16
